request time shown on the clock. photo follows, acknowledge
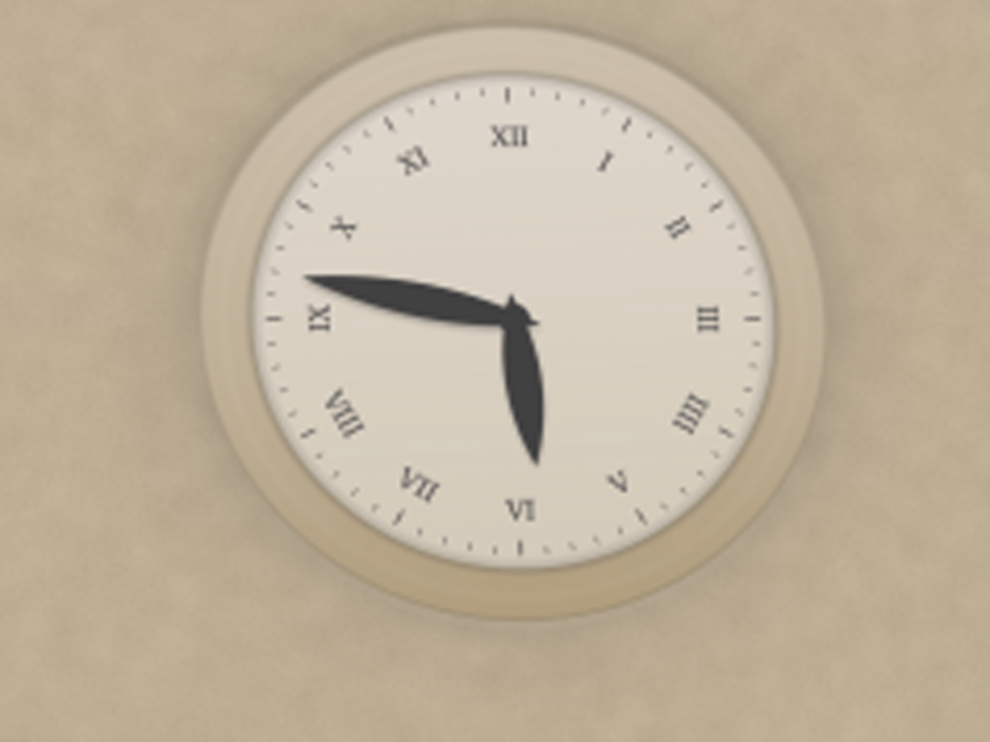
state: 5:47
